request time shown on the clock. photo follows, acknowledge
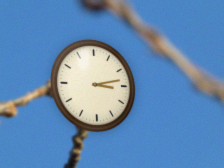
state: 3:13
